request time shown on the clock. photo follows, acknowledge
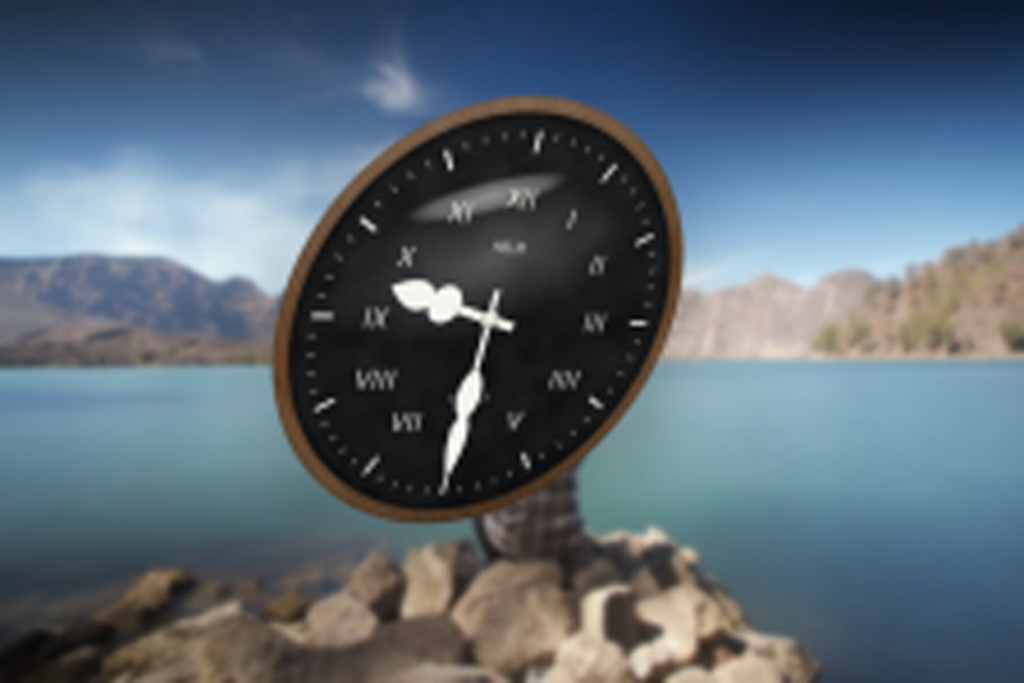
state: 9:30
